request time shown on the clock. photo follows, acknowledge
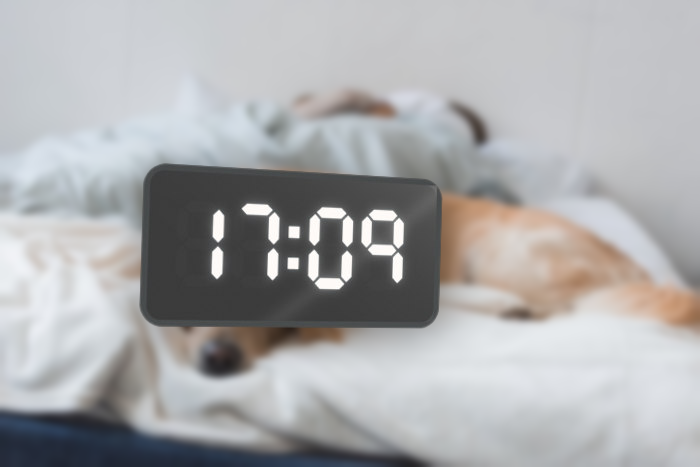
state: 17:09
